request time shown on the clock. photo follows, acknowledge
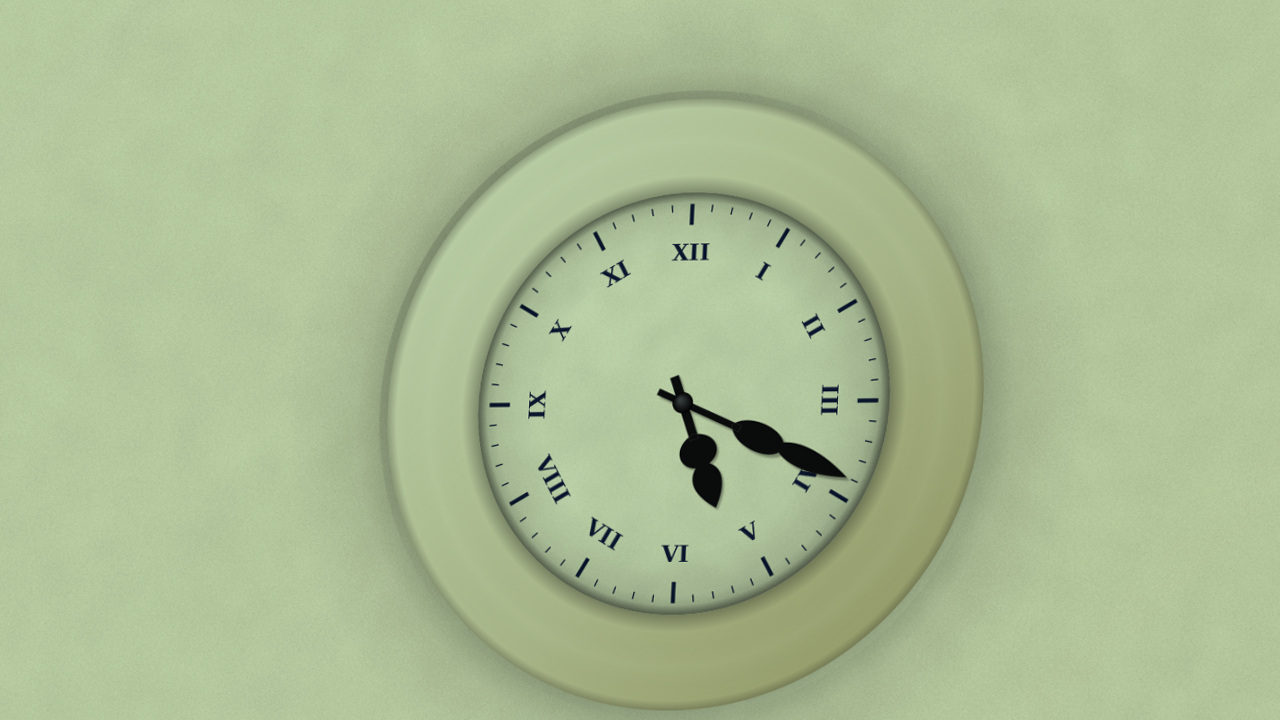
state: 5:19
